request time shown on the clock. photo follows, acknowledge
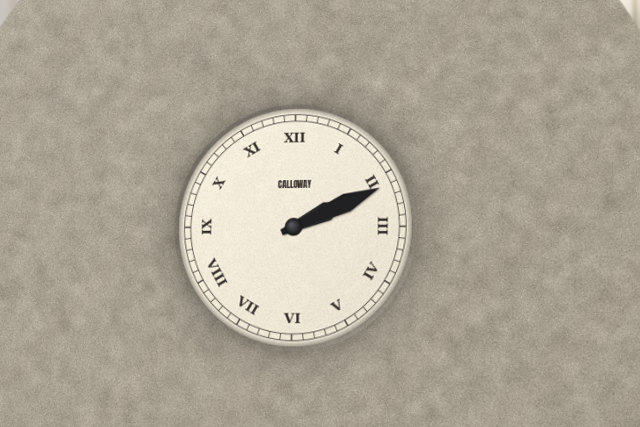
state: 2:11
